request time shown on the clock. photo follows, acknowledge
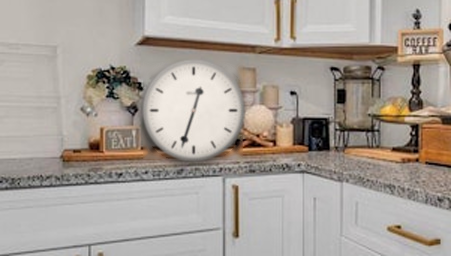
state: 12:33
